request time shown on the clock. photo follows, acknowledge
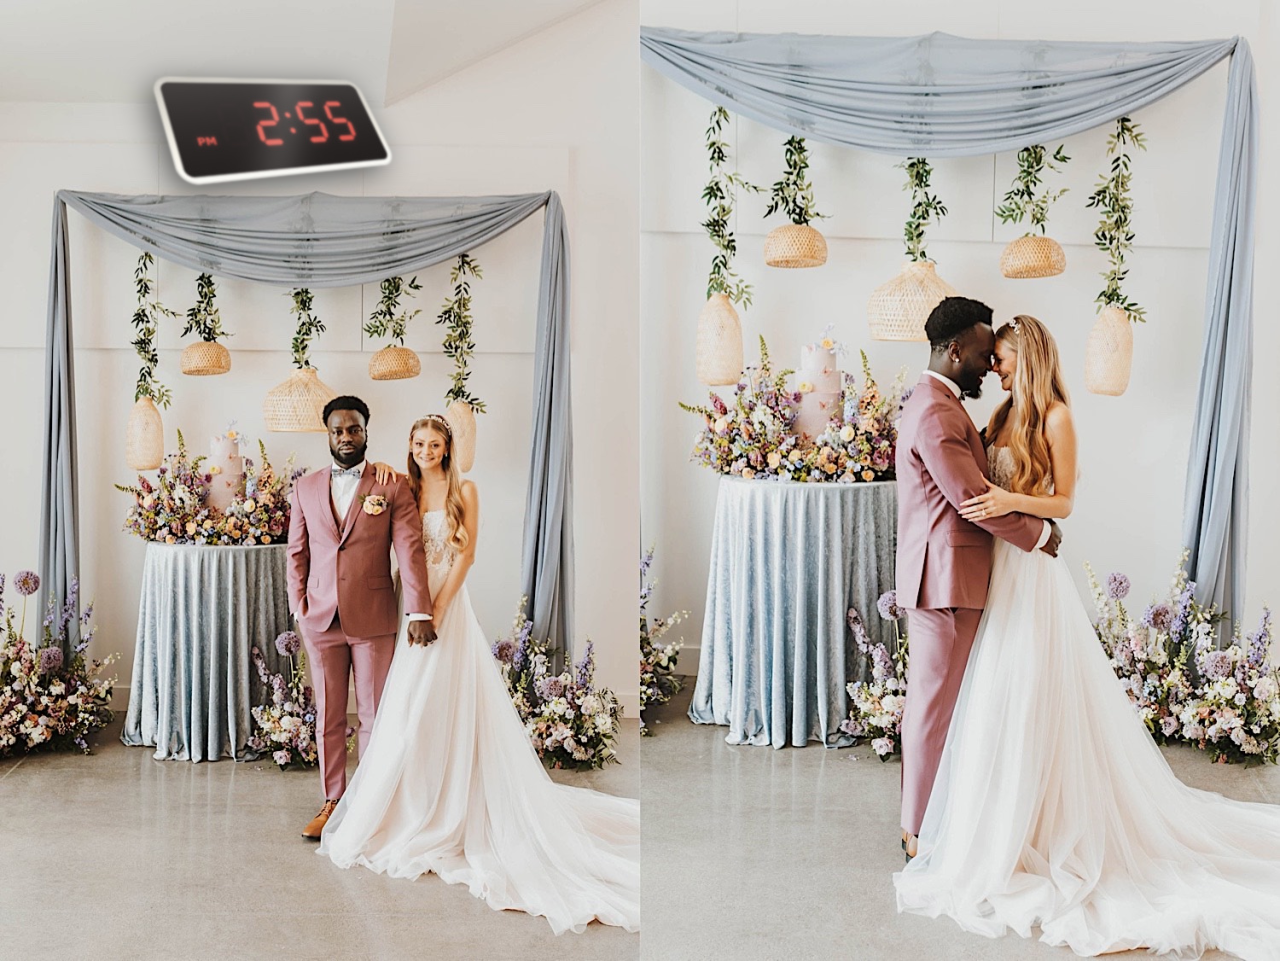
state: 2:55
